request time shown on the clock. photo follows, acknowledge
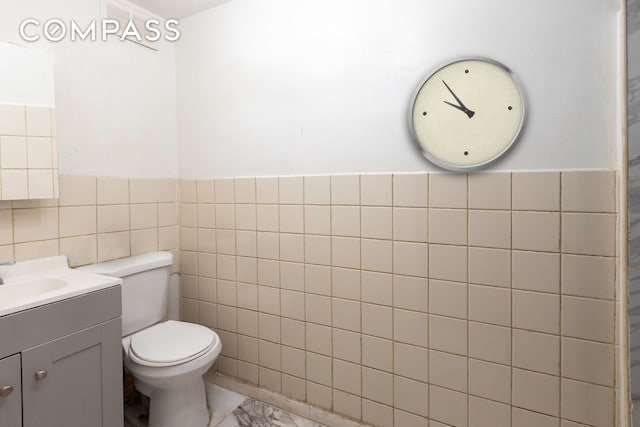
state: 9:54
